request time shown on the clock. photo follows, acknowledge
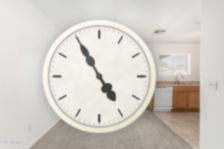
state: 4:55
